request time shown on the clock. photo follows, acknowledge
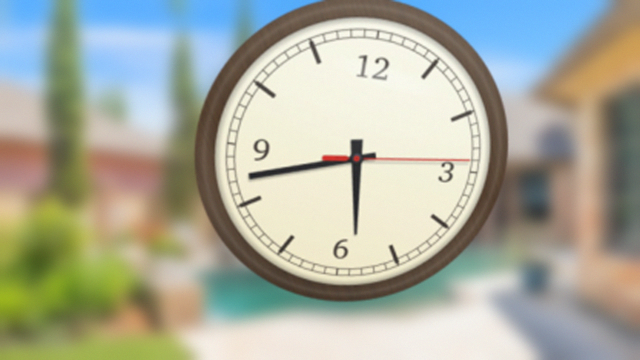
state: 5:42:14
